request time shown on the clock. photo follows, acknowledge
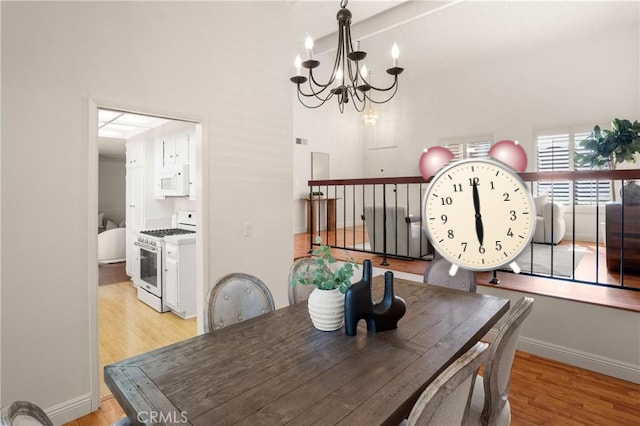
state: 6:00
